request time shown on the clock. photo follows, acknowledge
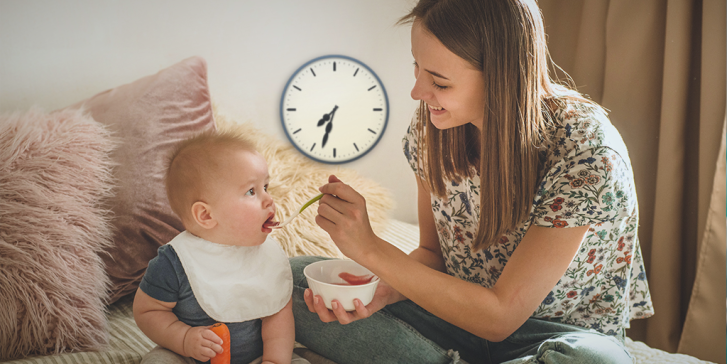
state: 7:33
